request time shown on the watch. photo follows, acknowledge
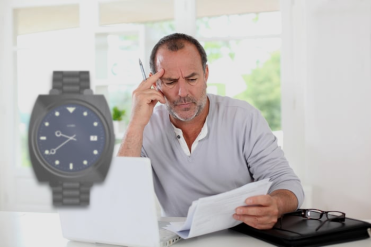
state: 9:39
